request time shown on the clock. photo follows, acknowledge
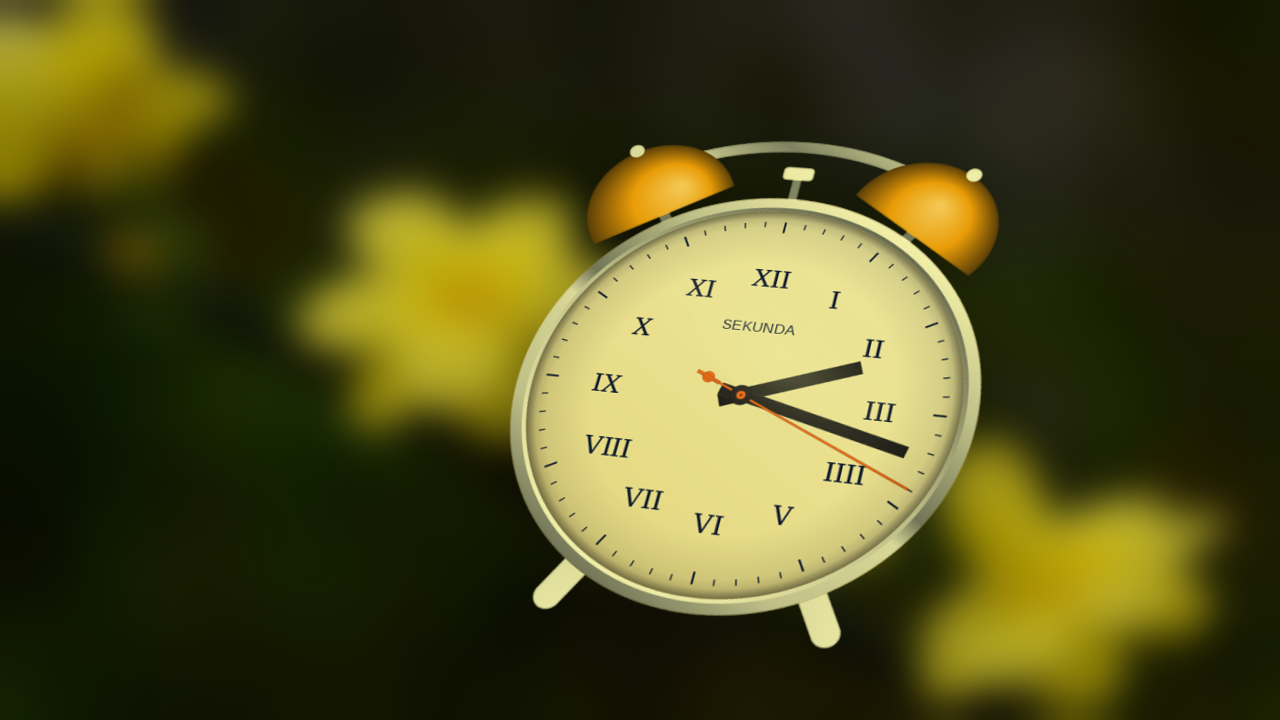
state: 2:17:19
